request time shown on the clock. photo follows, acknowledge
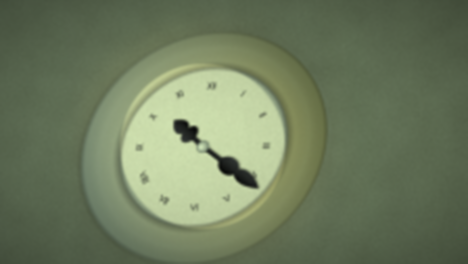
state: 10:21
